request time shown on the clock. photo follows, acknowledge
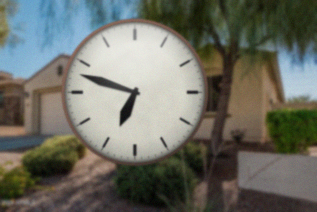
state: 6:48
